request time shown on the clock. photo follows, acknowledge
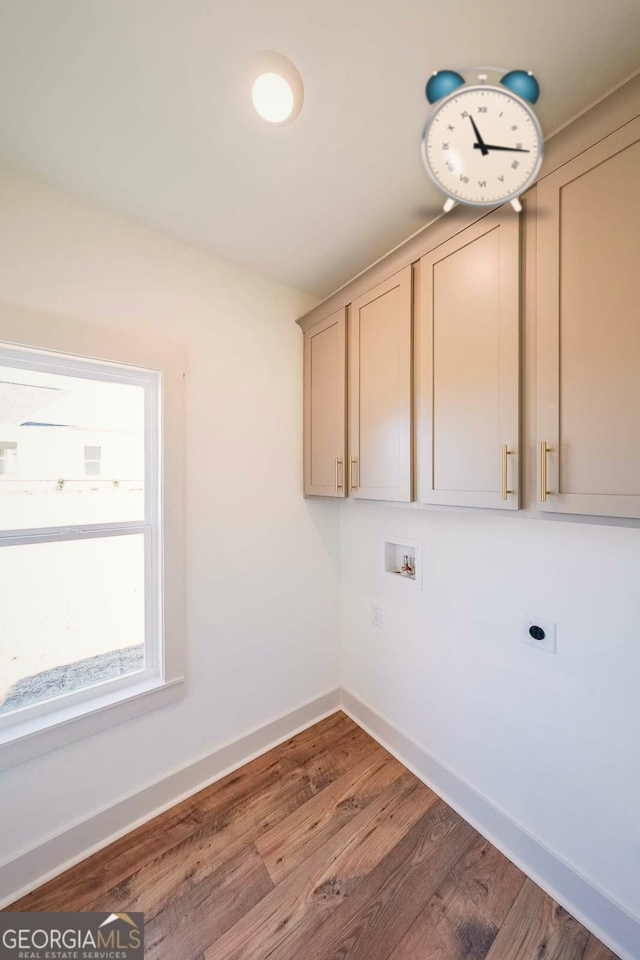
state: 11:16
